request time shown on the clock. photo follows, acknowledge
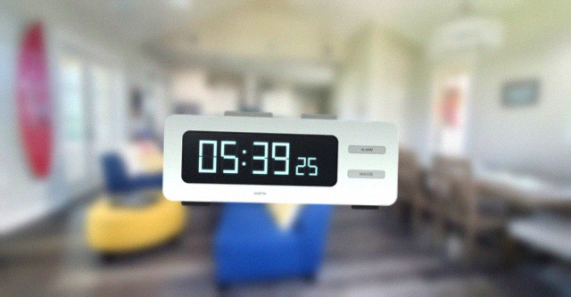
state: 5:39:25
